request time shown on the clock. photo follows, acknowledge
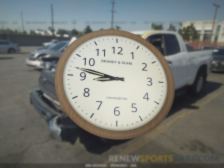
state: 8:47
